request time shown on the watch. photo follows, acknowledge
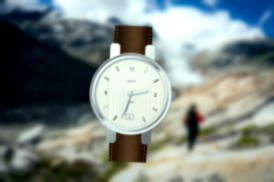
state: 2:33
